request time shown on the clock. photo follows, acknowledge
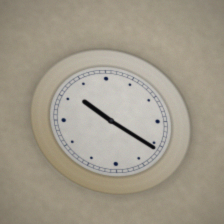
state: 10:21
